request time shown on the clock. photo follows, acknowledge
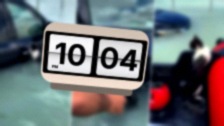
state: 10:04
